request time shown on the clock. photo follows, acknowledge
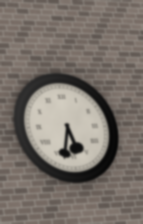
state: 5:33
